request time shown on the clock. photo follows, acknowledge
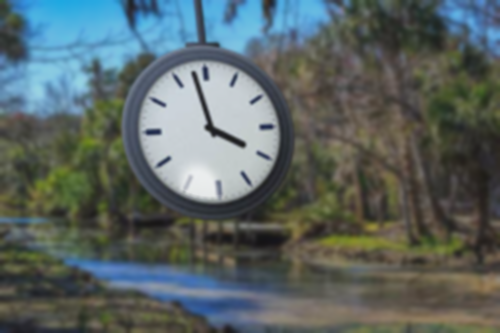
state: 3:58
